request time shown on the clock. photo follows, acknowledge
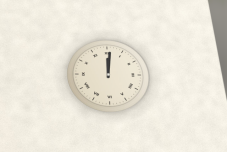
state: 12:01
